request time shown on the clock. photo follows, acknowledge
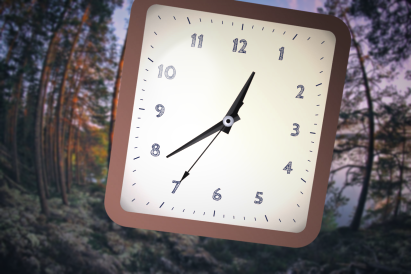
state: 12:38:35
